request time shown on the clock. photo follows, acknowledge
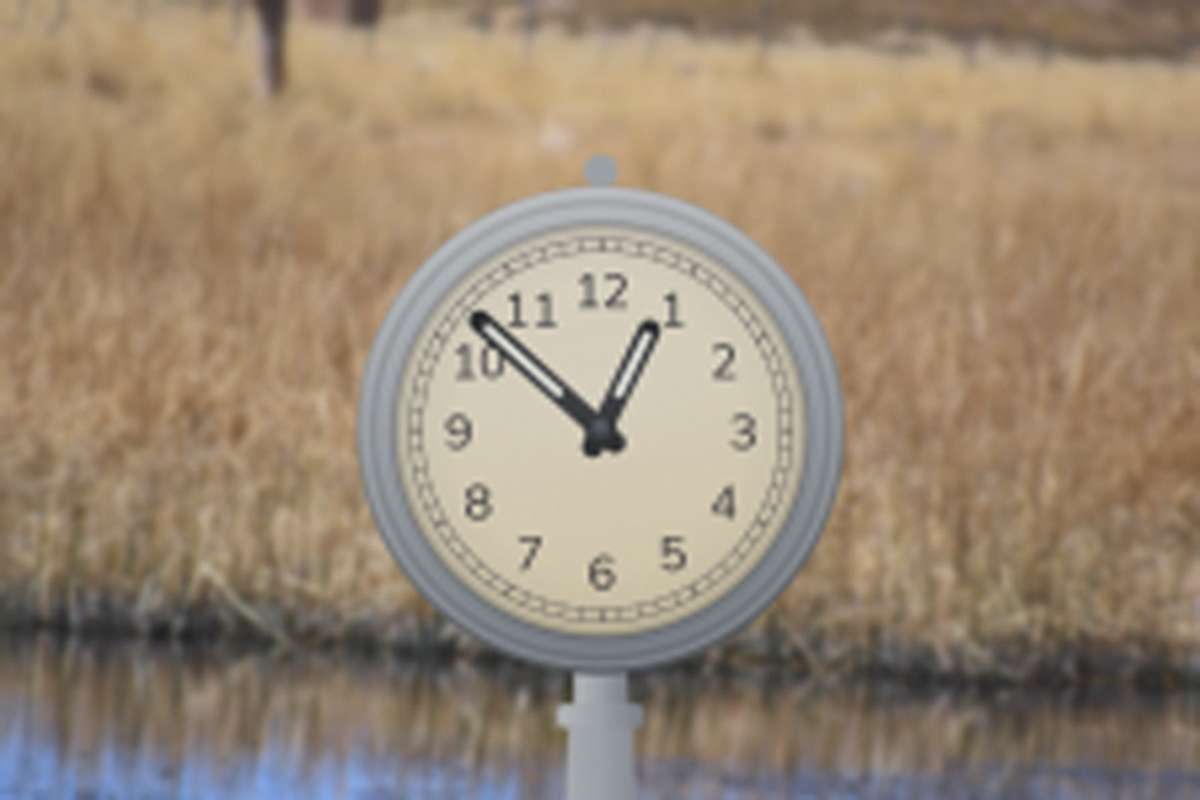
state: 12:52
